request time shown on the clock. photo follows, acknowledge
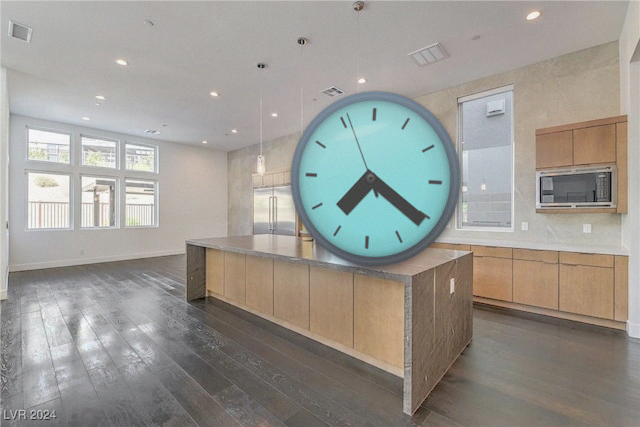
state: 7:20:56
